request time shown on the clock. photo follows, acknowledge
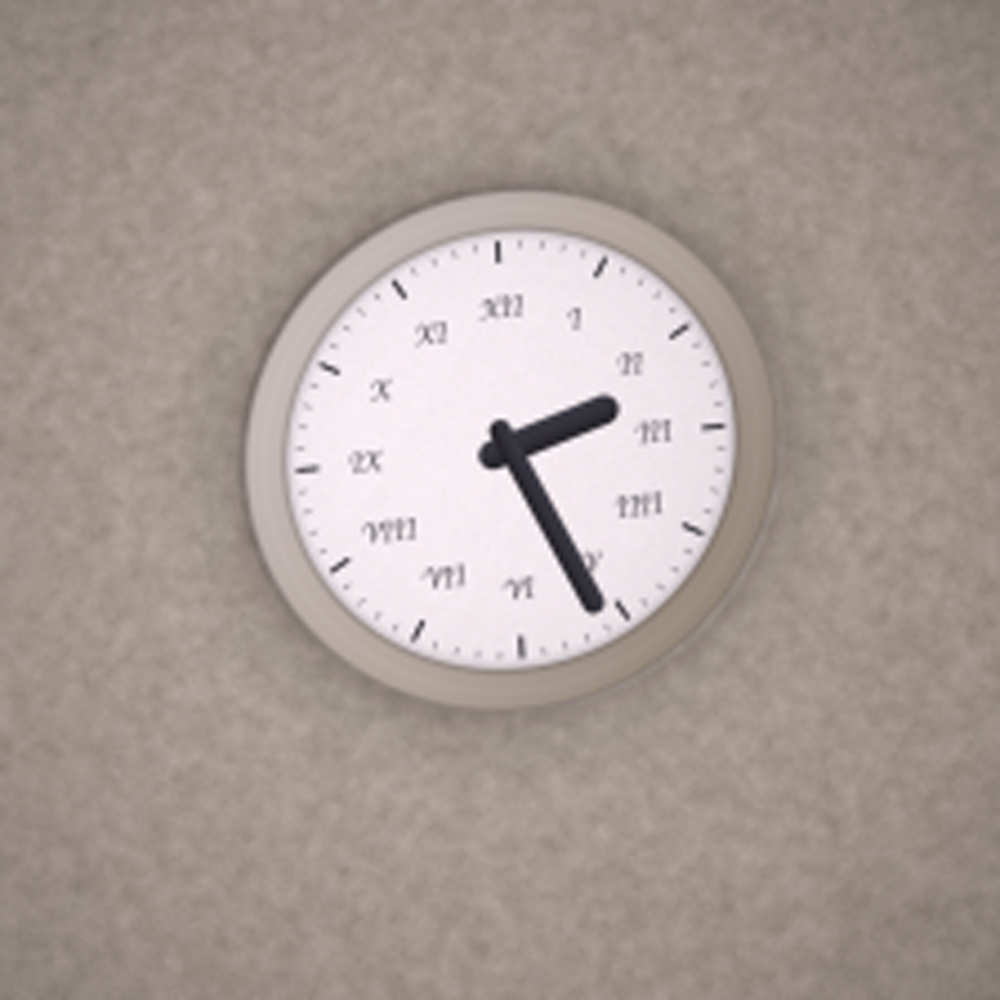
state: 2:26
